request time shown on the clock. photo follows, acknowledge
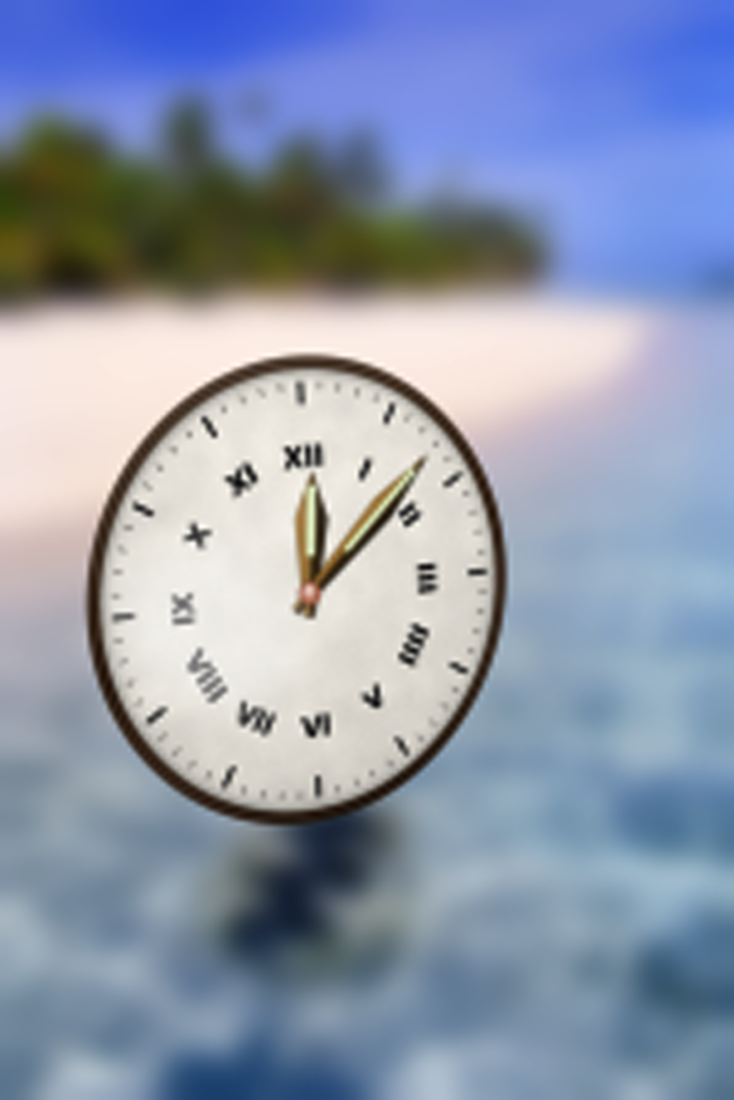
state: 12:08
